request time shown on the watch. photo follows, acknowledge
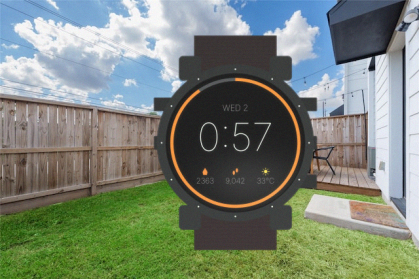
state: 0:57
